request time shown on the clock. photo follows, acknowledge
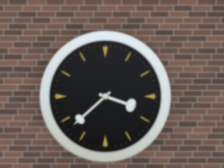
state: 3:38
